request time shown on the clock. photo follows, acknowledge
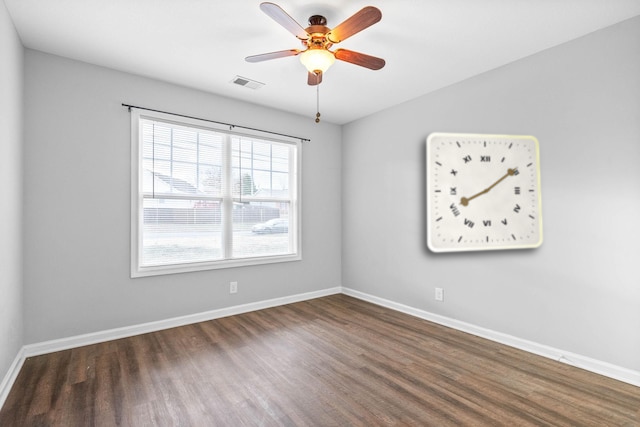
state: 8:09
